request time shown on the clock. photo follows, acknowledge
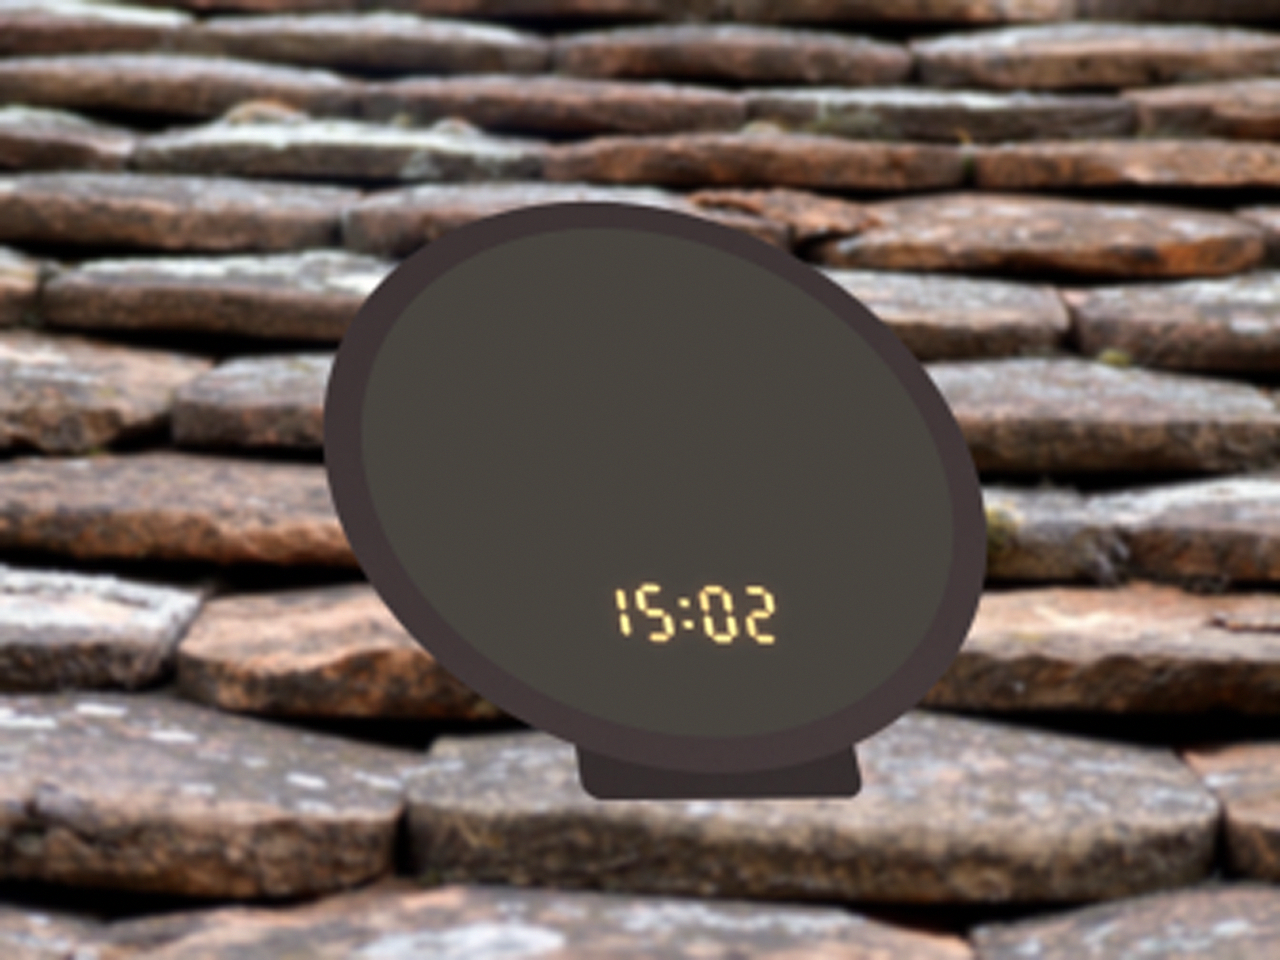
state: 15:02
